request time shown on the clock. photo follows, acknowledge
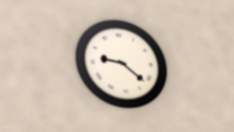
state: 9:22
